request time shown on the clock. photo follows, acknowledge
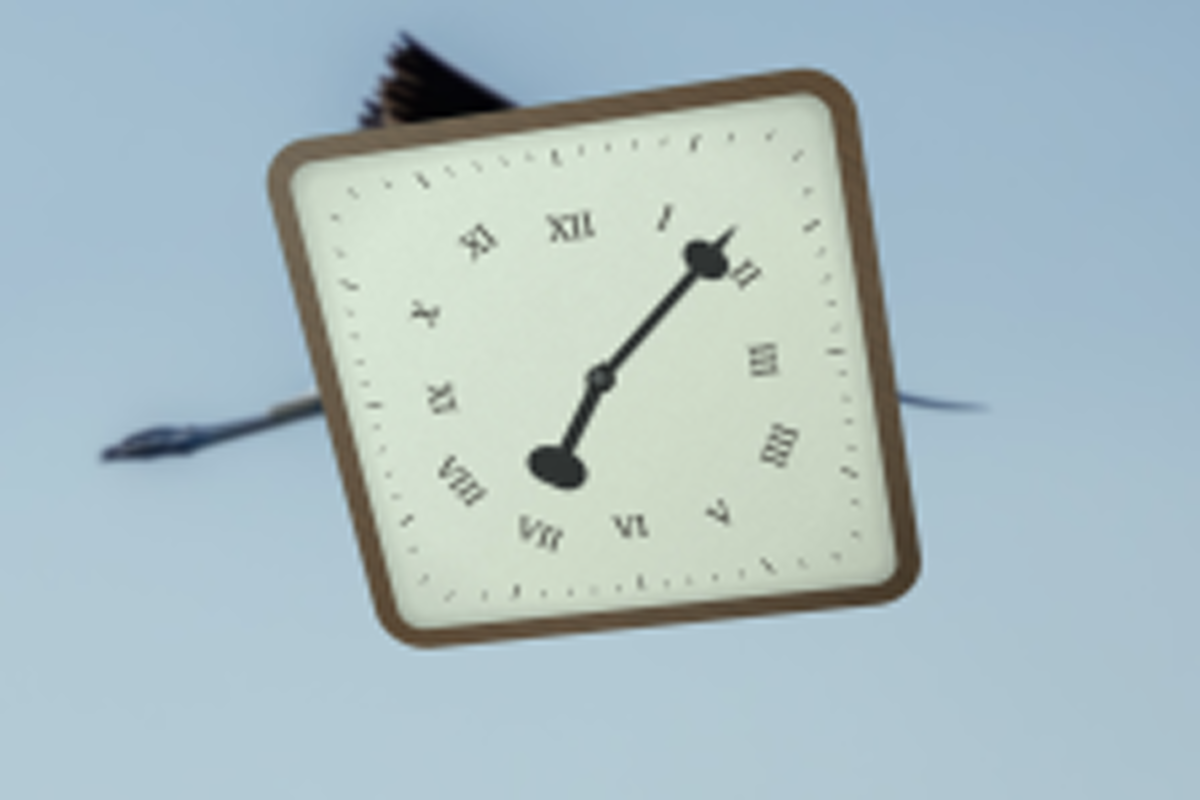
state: 7:08
